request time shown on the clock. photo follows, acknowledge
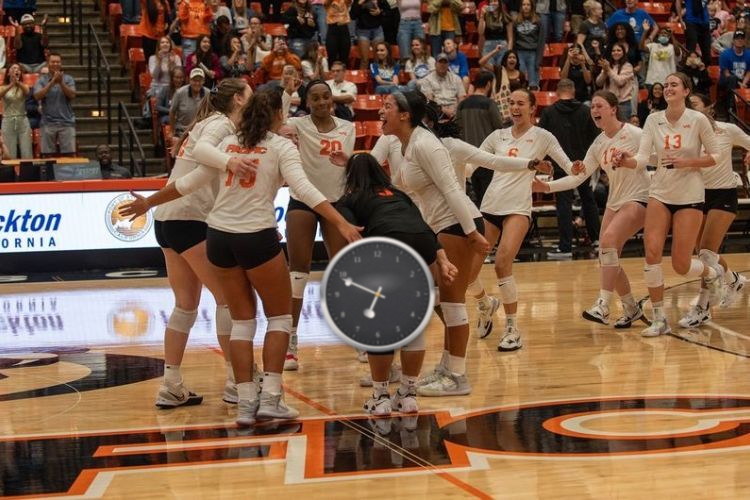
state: 6:49
